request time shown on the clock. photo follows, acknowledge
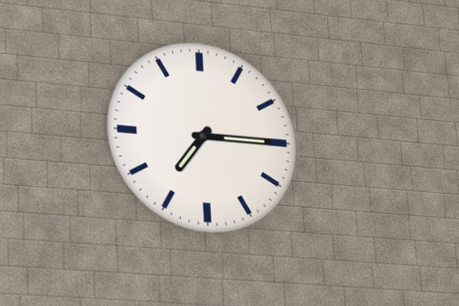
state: 7:15
